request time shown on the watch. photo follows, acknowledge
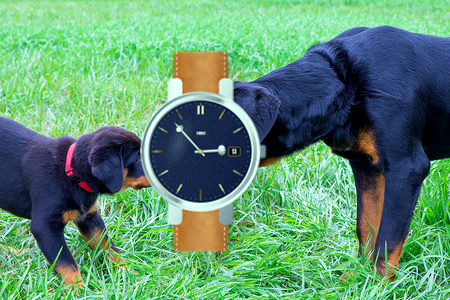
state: 2:53
